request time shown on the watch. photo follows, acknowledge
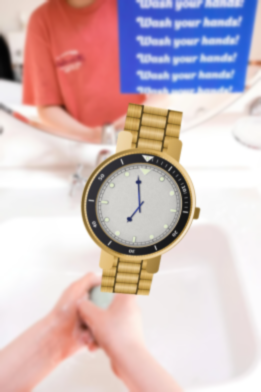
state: 6:58
